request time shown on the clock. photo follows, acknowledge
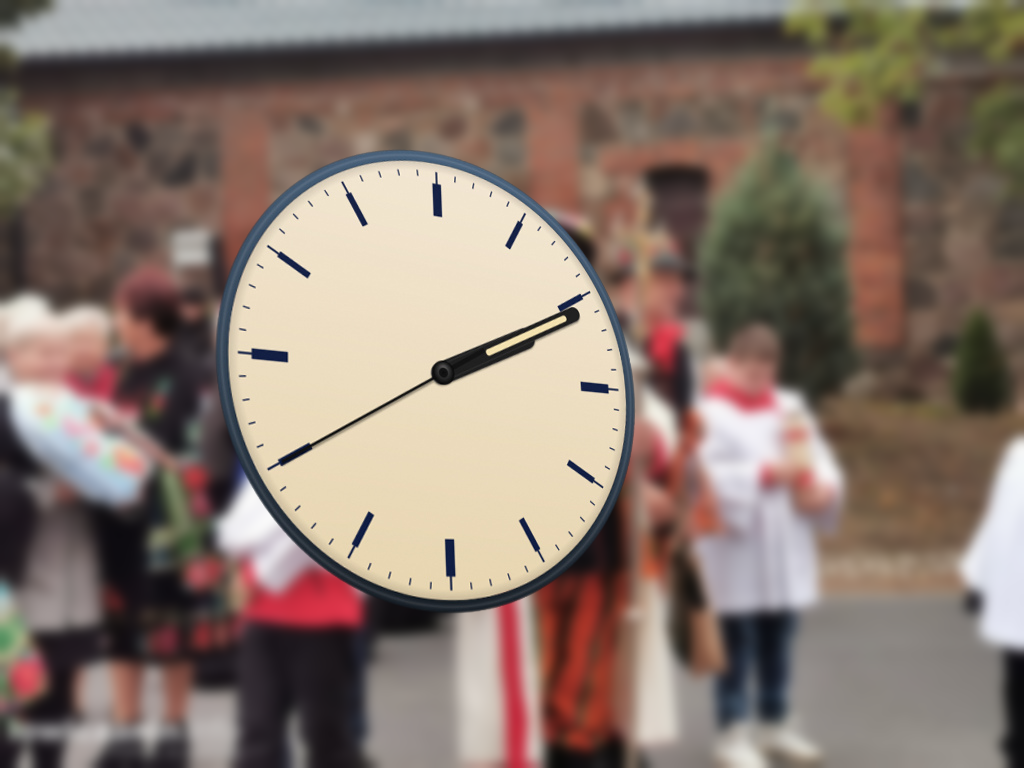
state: 2:10:40
